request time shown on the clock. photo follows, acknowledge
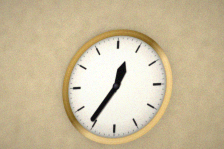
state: 12:36
